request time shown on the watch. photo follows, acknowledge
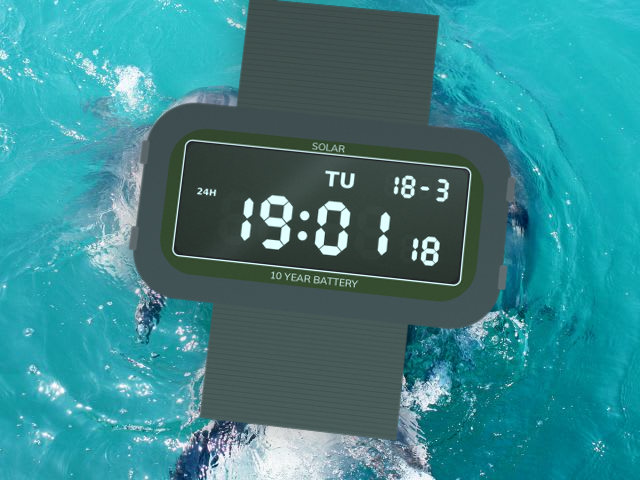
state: 19:01:18
